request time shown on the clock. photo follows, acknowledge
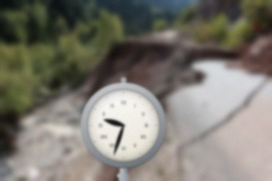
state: 9:33
